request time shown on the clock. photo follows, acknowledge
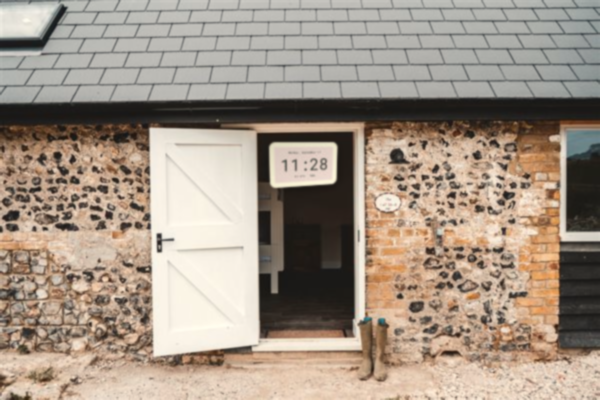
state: 11:28
